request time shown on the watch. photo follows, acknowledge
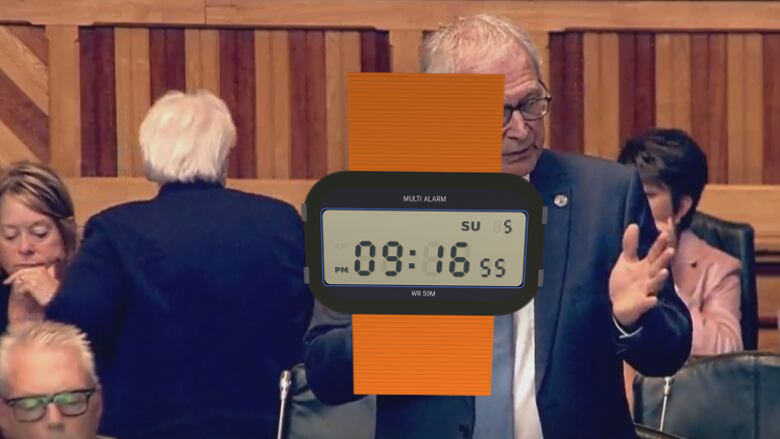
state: 9:16:55
